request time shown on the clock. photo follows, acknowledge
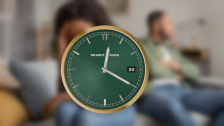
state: 12:20
